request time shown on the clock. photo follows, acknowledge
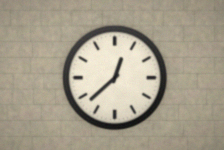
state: 12:38
